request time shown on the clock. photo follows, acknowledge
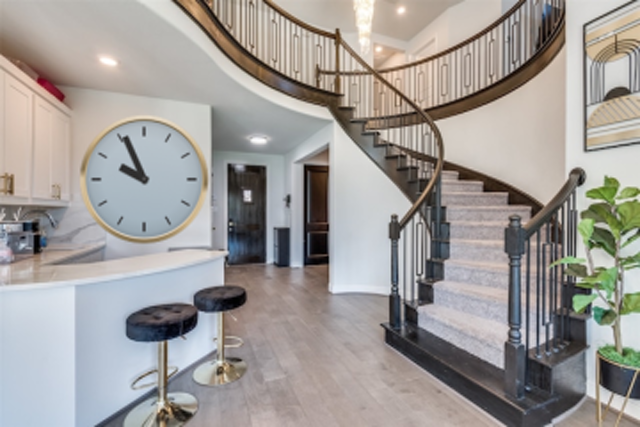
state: 9:56
